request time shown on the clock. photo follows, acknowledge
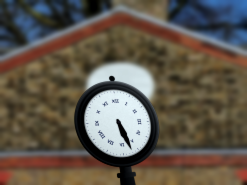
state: 5:27
